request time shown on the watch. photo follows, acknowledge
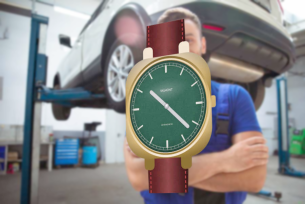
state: 10:22
